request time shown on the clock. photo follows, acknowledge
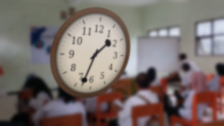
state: 1:33
